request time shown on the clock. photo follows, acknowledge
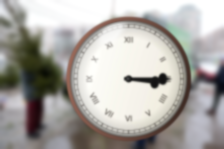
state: 3:15
